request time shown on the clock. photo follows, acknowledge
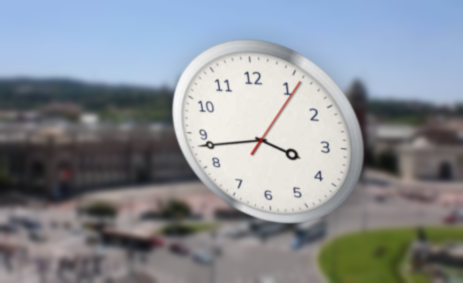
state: 3:43:06
